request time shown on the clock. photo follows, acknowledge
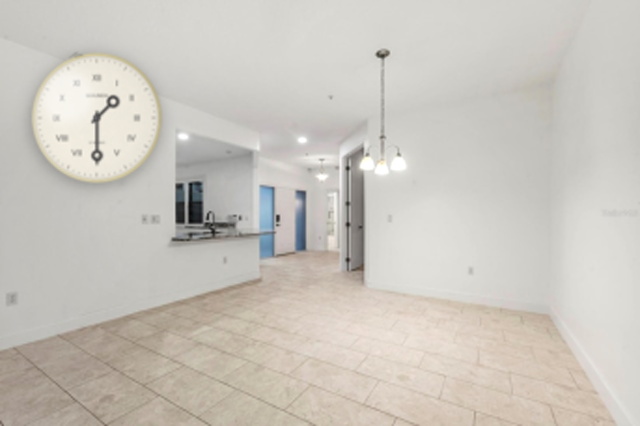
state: 1:30
